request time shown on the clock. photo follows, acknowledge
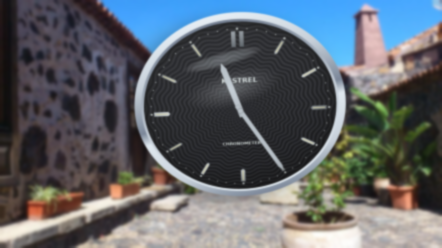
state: 11:25
